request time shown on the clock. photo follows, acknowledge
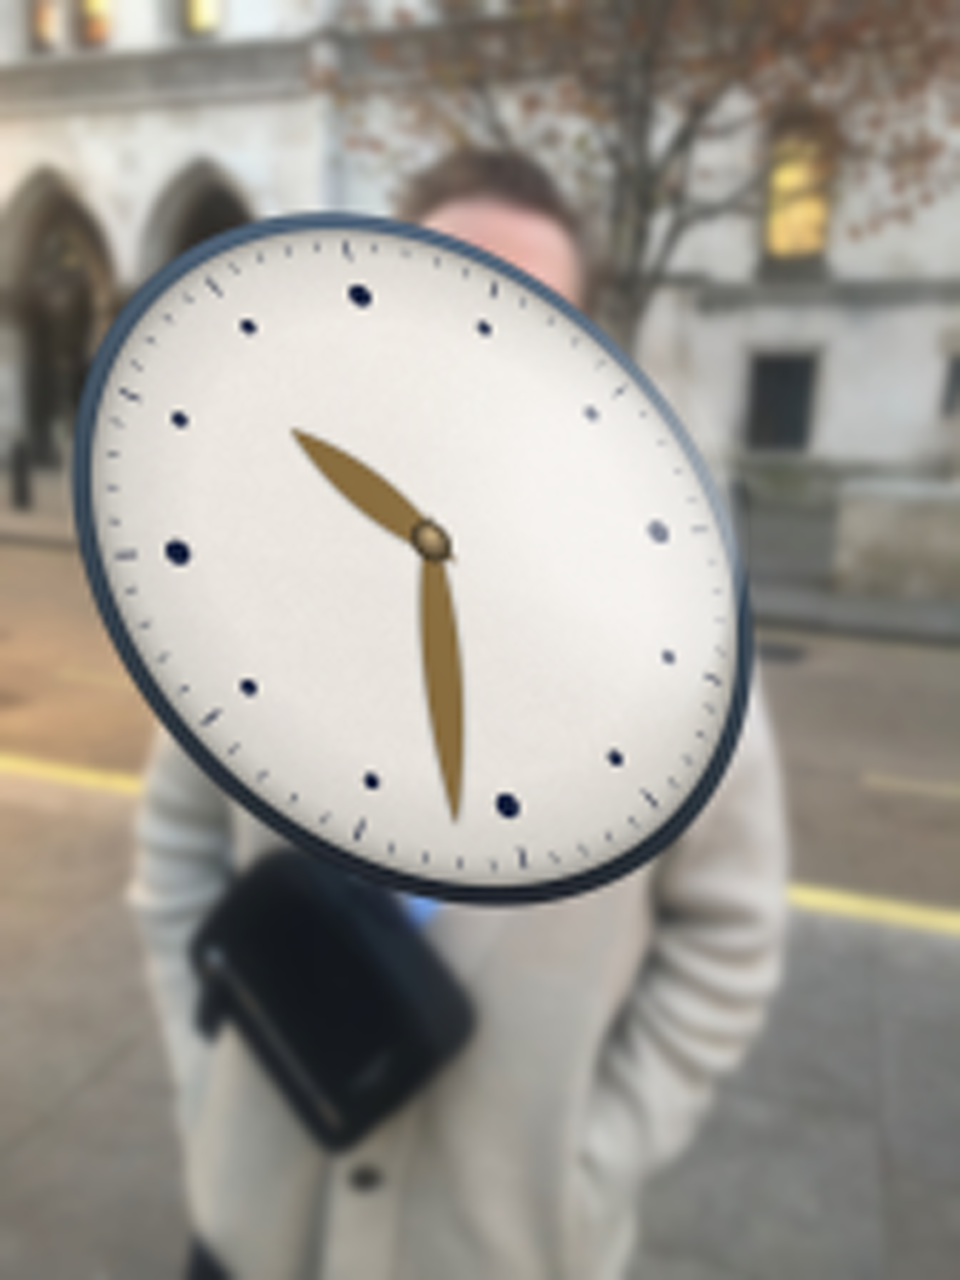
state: 10:32
